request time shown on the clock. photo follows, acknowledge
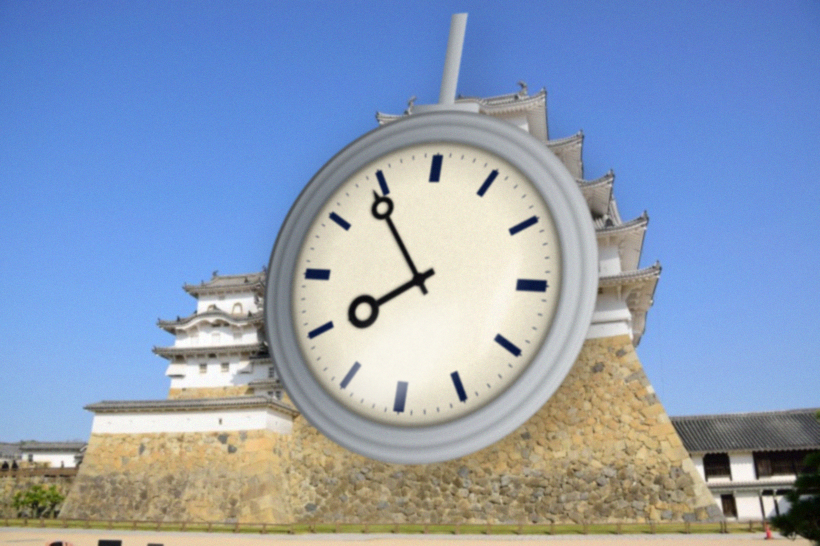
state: 7:54
